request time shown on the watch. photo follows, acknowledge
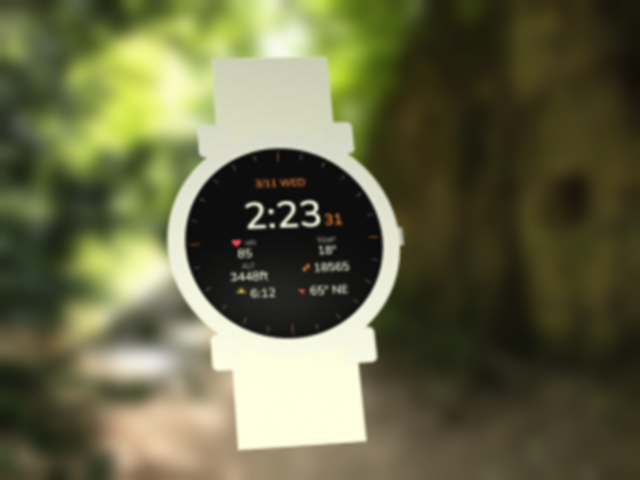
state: 2:23
